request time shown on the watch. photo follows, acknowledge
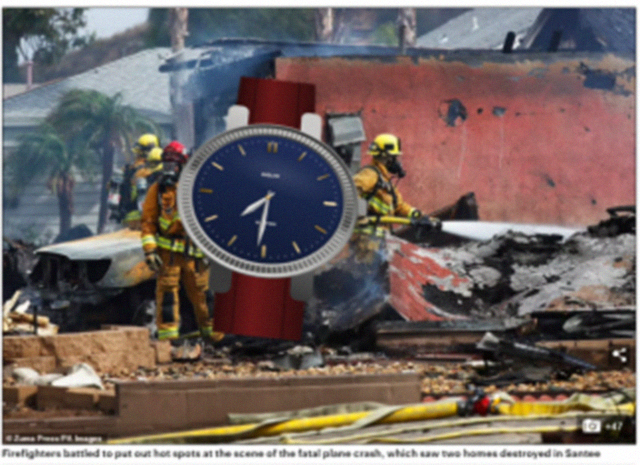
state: 7:31
